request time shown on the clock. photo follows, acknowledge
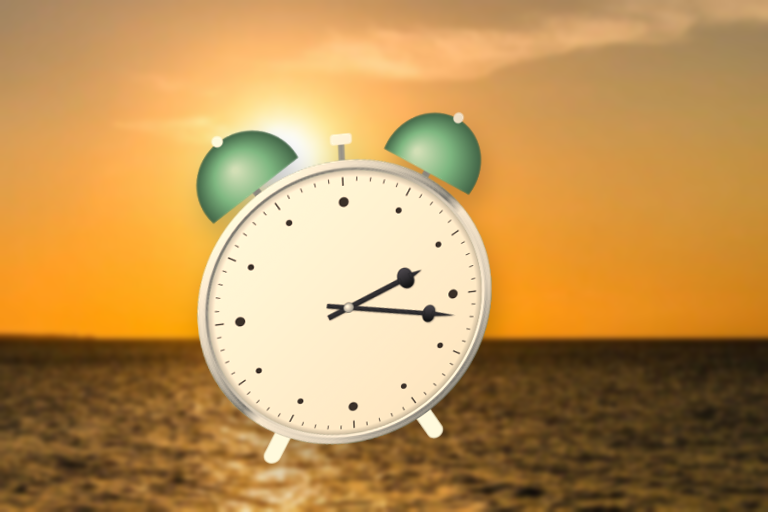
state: 2:17
